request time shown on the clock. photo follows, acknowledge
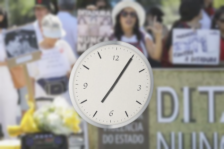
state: 7:05
